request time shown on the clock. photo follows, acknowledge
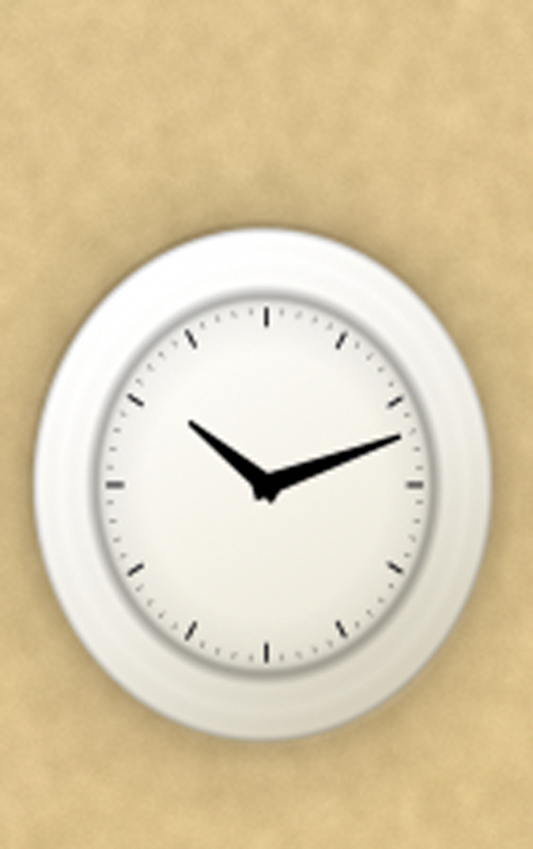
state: 10:12
